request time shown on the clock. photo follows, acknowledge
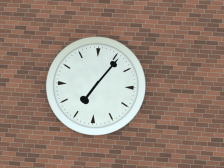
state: 7:06
